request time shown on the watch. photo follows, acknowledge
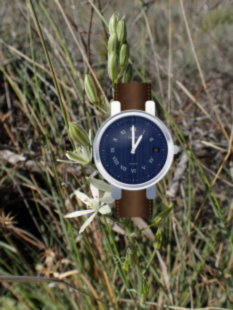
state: 1:00
